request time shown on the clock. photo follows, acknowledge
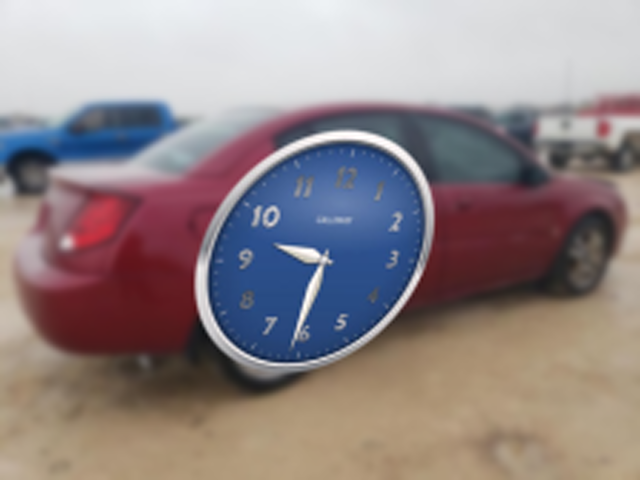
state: 9:31
